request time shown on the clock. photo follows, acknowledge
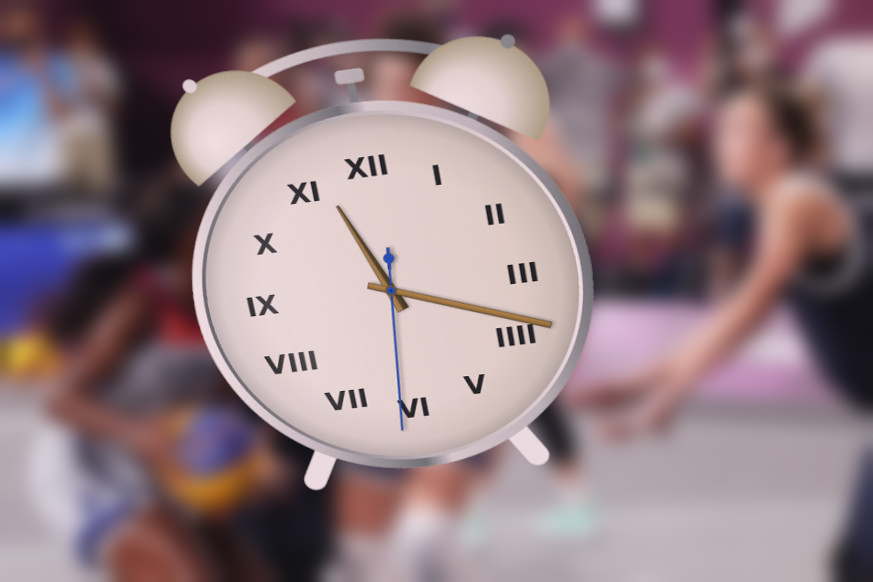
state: 11:18:31
